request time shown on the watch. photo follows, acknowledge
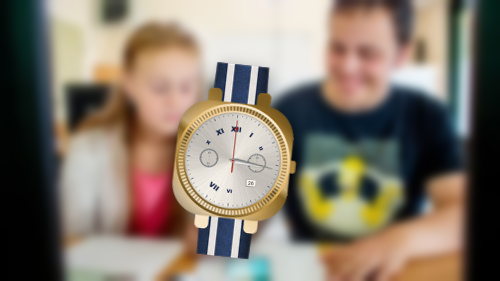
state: 3:16
